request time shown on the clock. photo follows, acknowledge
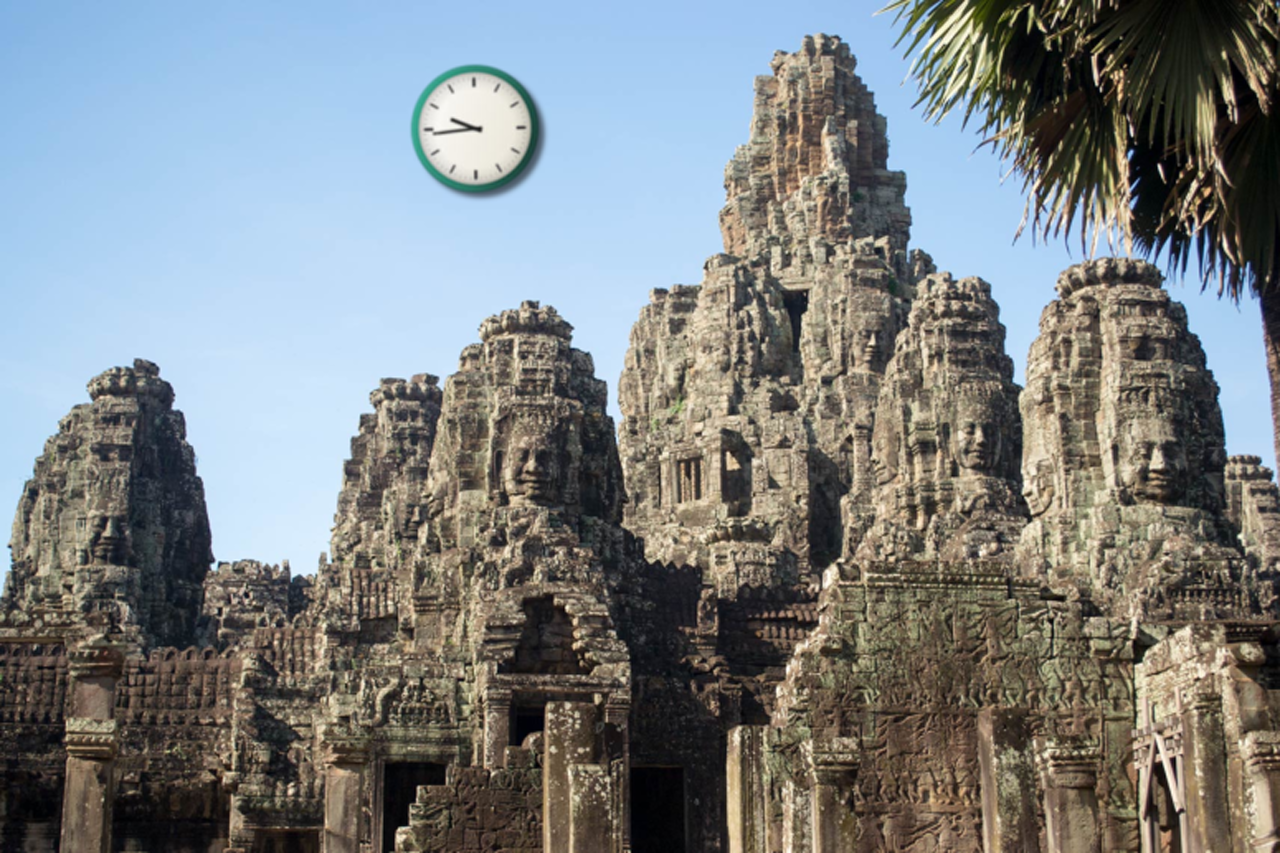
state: 9:44
